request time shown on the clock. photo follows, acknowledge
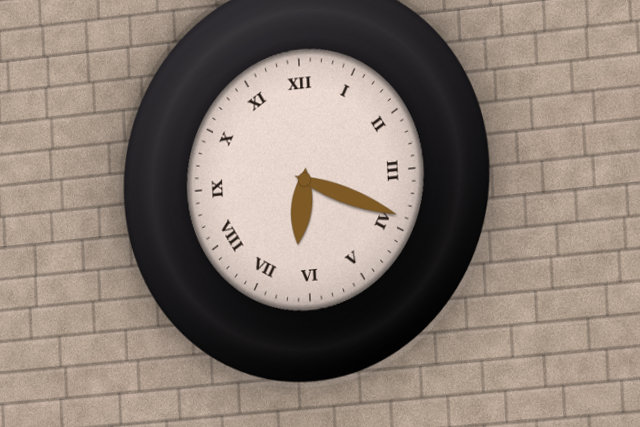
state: 6:19
